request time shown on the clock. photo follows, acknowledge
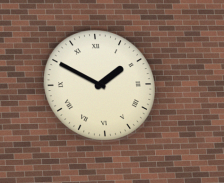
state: 1:50
